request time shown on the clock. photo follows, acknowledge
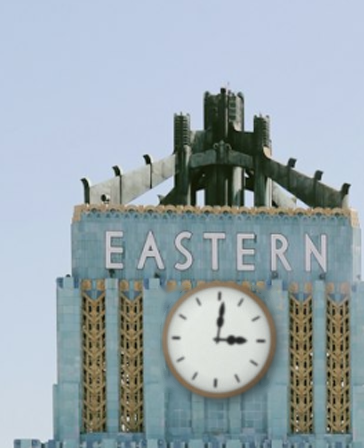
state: 3:01
